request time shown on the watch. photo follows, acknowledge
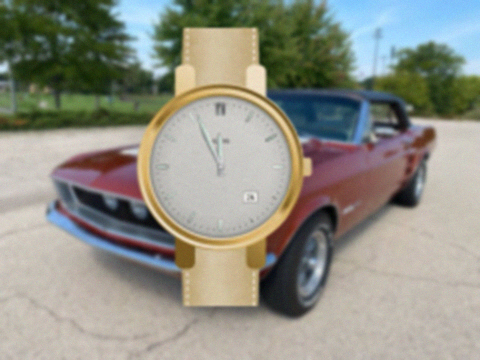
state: 11:56
